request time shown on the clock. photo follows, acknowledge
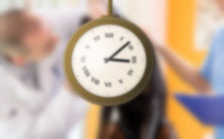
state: 3:08
